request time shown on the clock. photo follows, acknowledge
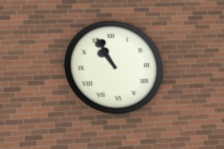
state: 10:56
